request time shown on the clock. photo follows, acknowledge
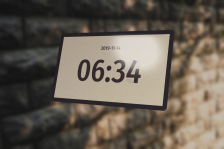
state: 6:34
